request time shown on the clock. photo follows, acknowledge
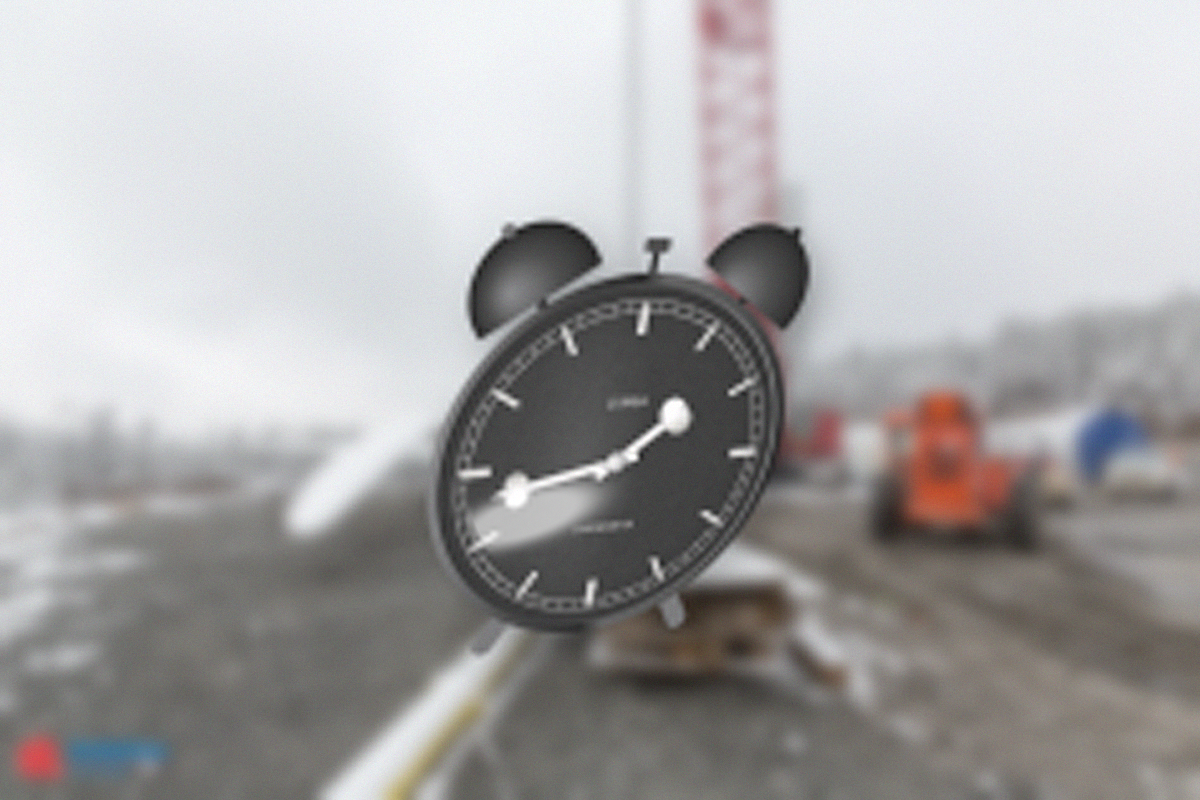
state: 1:43
